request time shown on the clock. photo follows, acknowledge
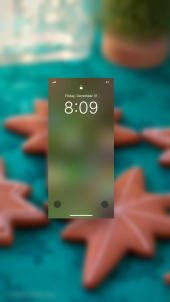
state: 8:09
